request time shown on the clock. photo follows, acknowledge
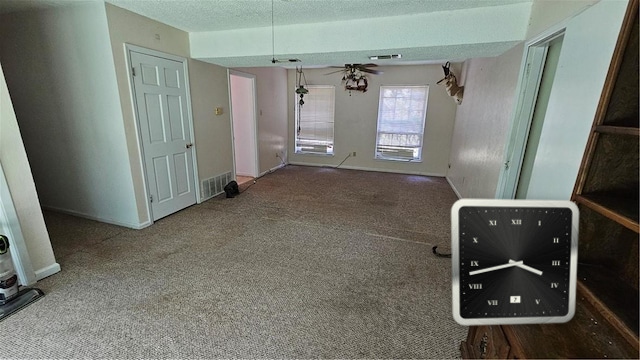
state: 3:43
